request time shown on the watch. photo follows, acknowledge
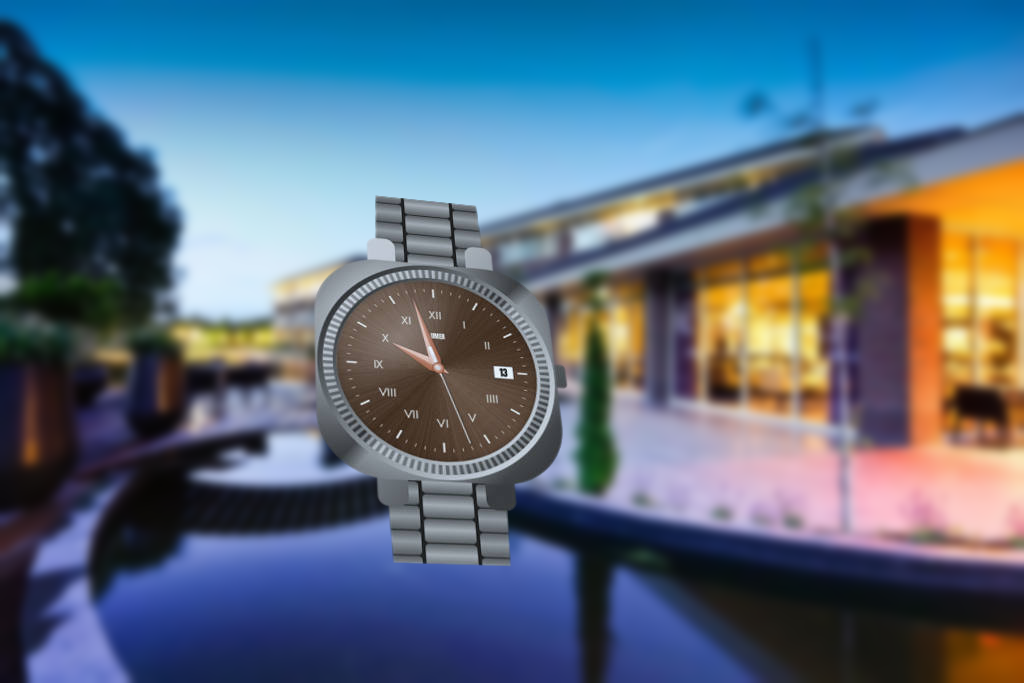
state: 9:57:27
